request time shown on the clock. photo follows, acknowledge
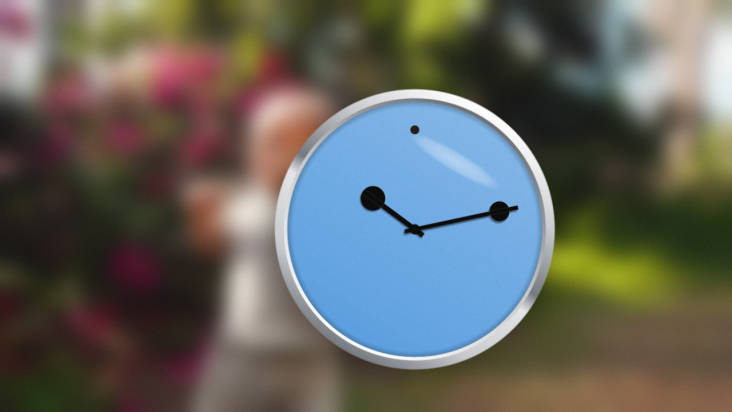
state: 10:13
